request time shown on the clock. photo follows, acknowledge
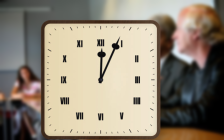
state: 12:04
